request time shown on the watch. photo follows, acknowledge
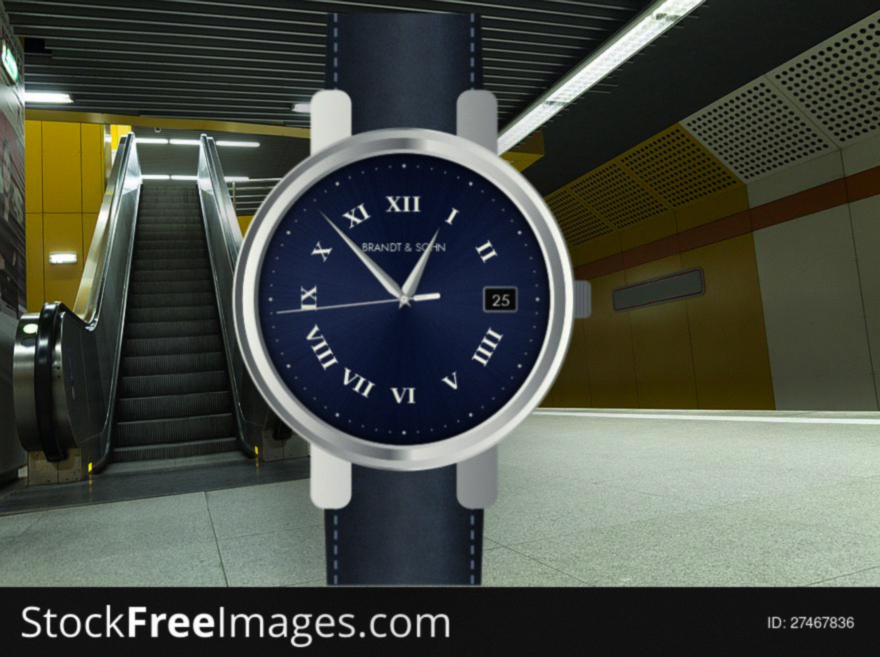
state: 12:52:44
